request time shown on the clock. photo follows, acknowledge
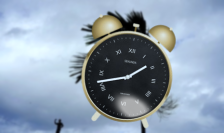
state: 1:42
